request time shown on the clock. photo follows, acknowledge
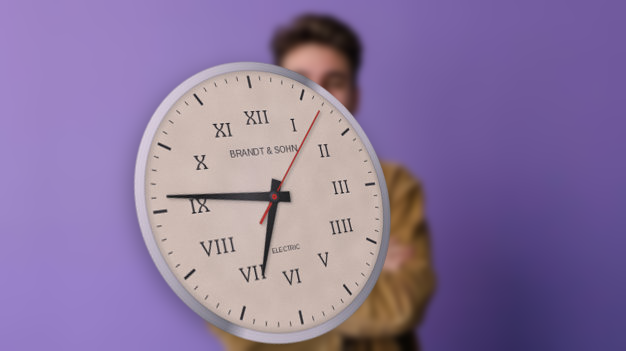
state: 6:46:07
